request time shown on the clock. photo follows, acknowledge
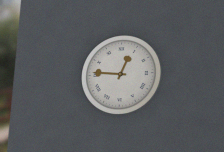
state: 12:46
